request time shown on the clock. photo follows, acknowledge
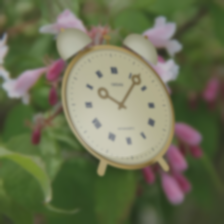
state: 10:07
